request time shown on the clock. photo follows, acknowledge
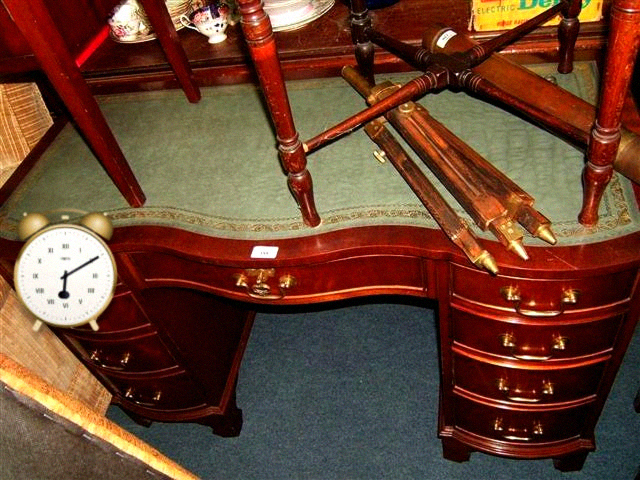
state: 6:10
